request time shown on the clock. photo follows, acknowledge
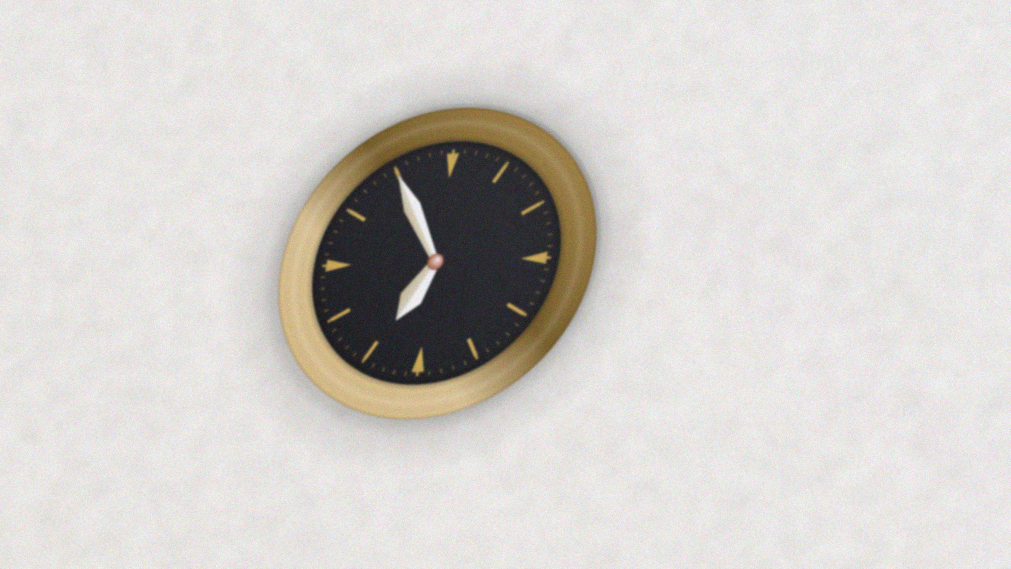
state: 6:55
